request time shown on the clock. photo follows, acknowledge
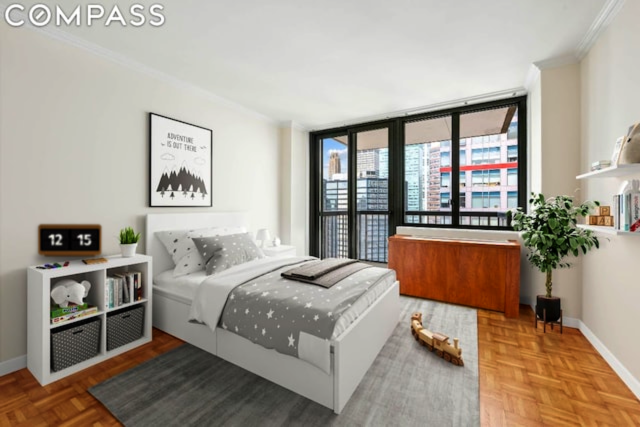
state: 12:15
